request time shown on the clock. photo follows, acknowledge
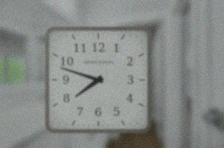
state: 7:48
